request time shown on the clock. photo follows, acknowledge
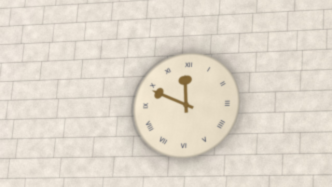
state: 11:49
